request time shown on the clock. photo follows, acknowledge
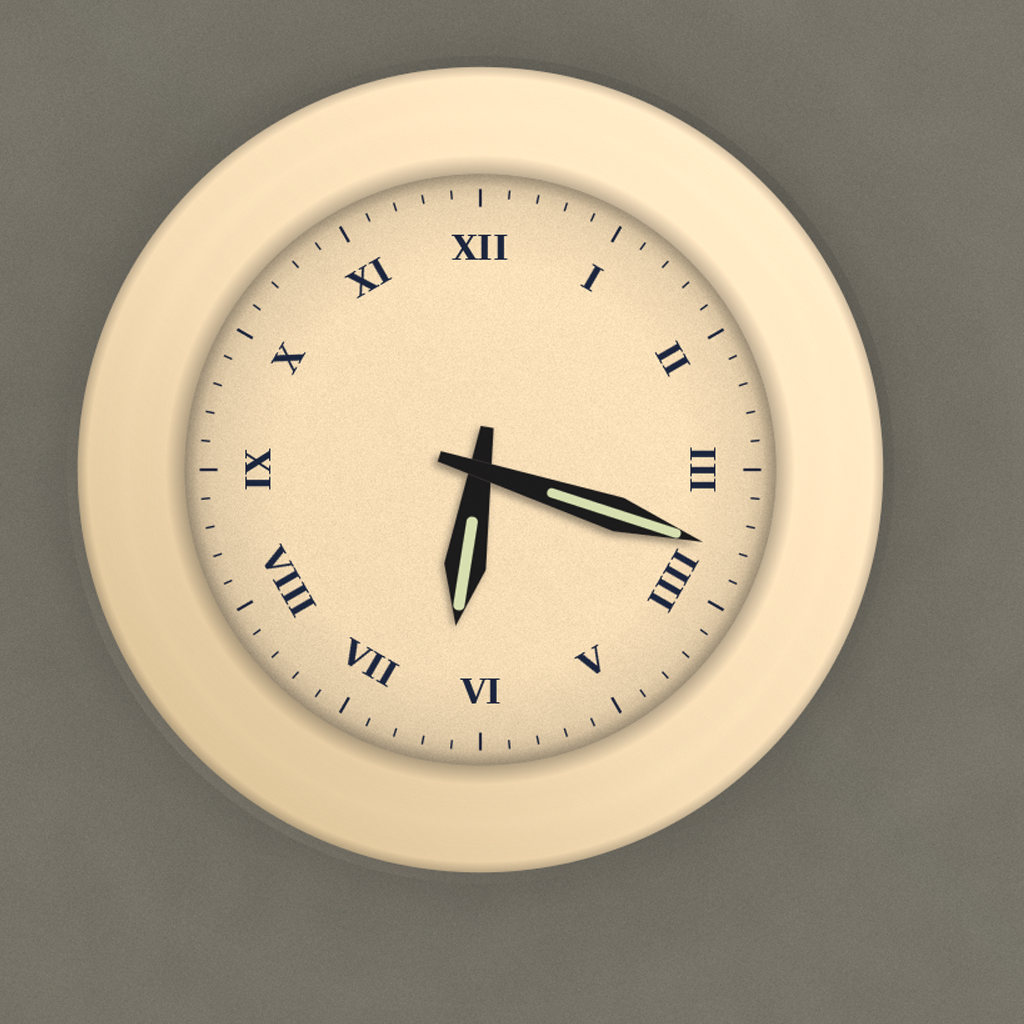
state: 6:18
